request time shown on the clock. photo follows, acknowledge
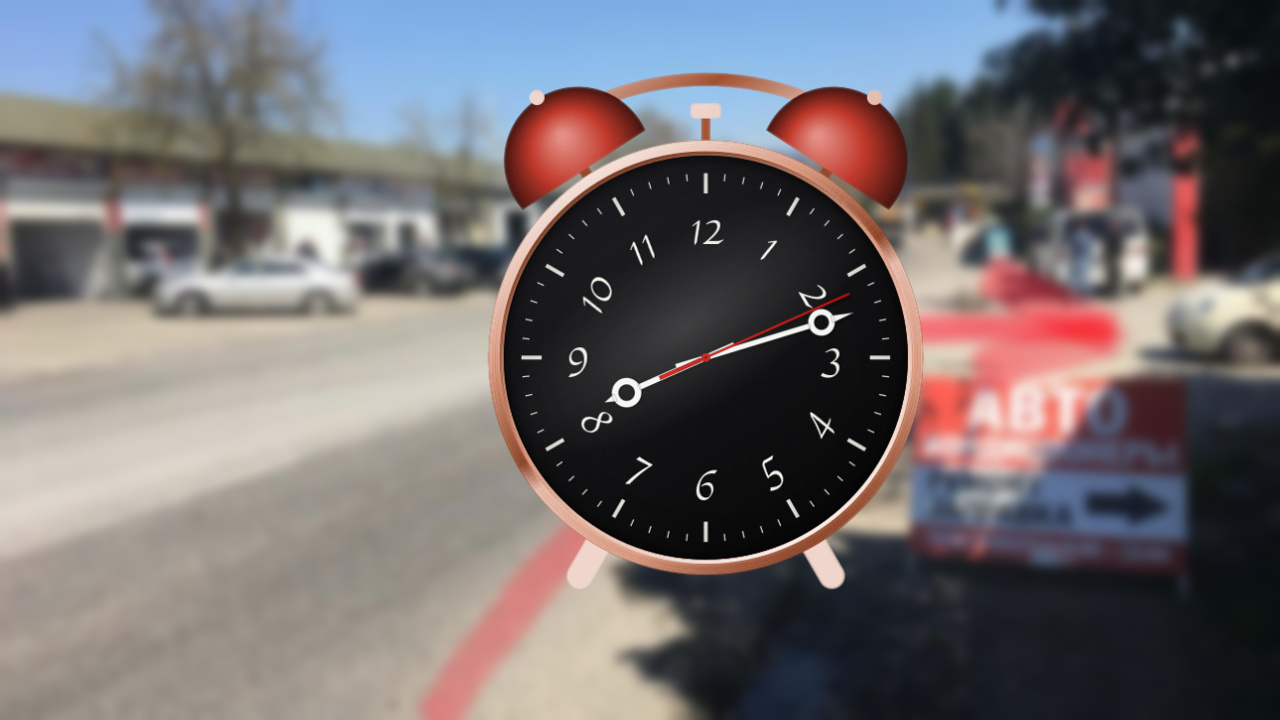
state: 8:12:11
